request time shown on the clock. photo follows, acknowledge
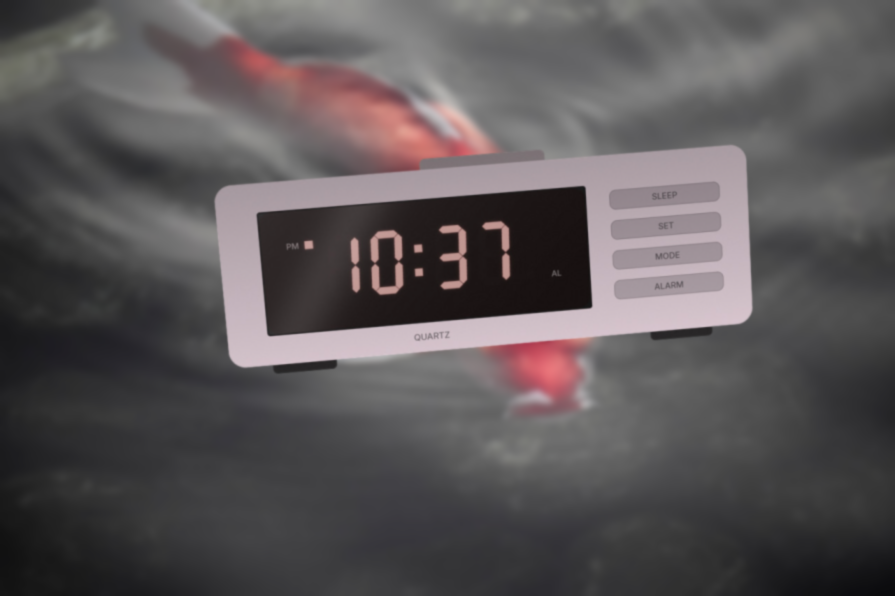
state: 10:37
